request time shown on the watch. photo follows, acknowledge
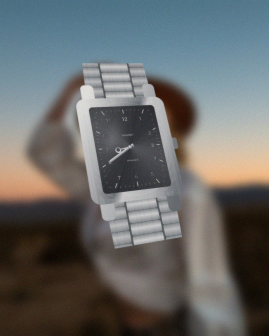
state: 8:40
